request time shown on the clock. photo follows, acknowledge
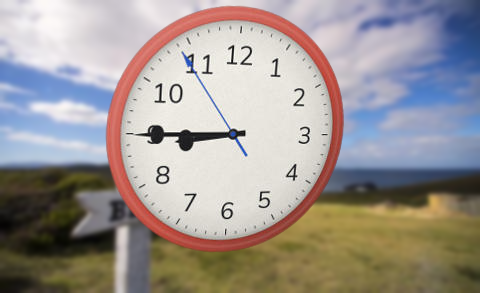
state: 8:44:54
